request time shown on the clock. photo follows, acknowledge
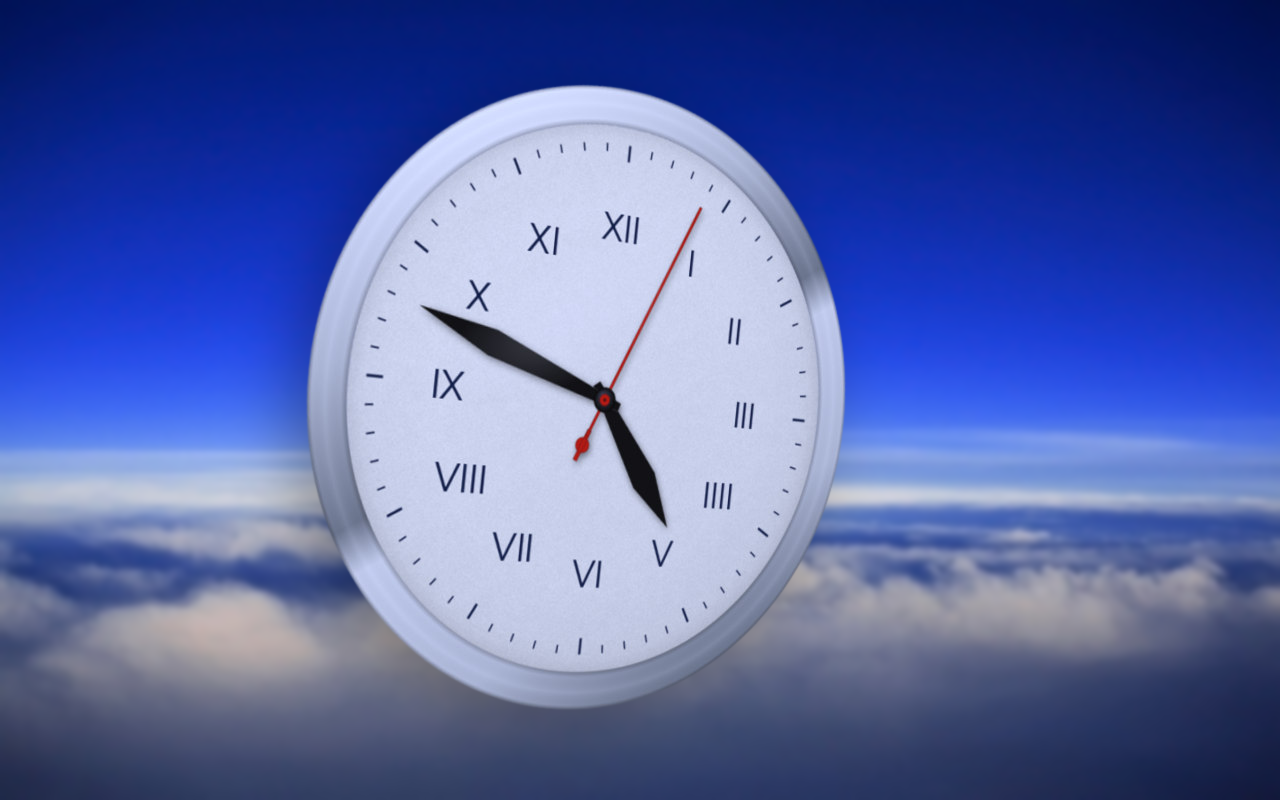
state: 4:48:04
